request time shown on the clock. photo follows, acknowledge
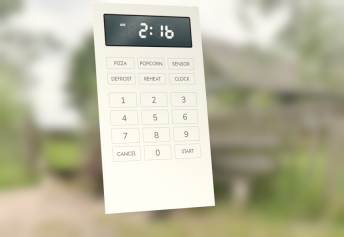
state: 2:16
